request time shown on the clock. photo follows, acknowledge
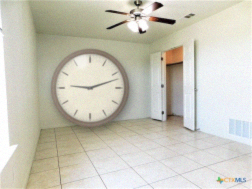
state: 9:12
